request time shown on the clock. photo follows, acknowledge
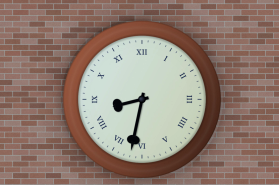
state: 8:32
